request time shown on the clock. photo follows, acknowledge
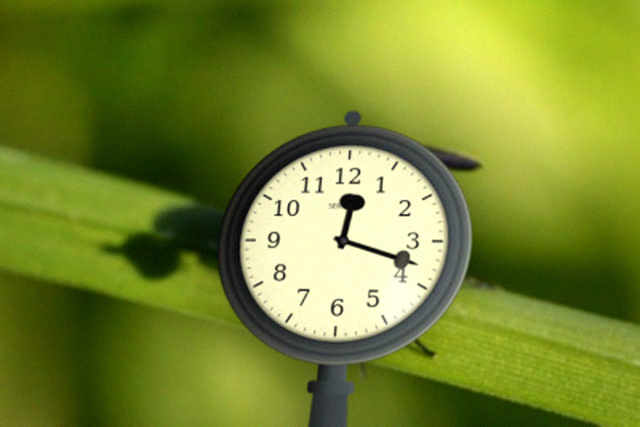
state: 12:18
